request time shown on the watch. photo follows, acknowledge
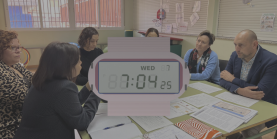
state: 7:04:25
